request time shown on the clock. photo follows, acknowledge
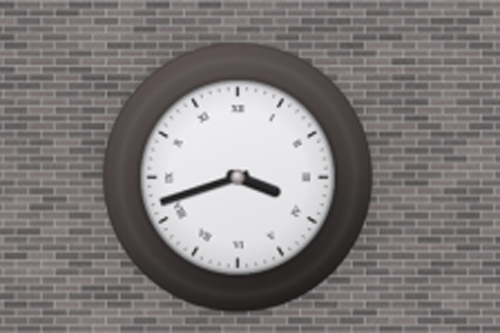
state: 3:42
